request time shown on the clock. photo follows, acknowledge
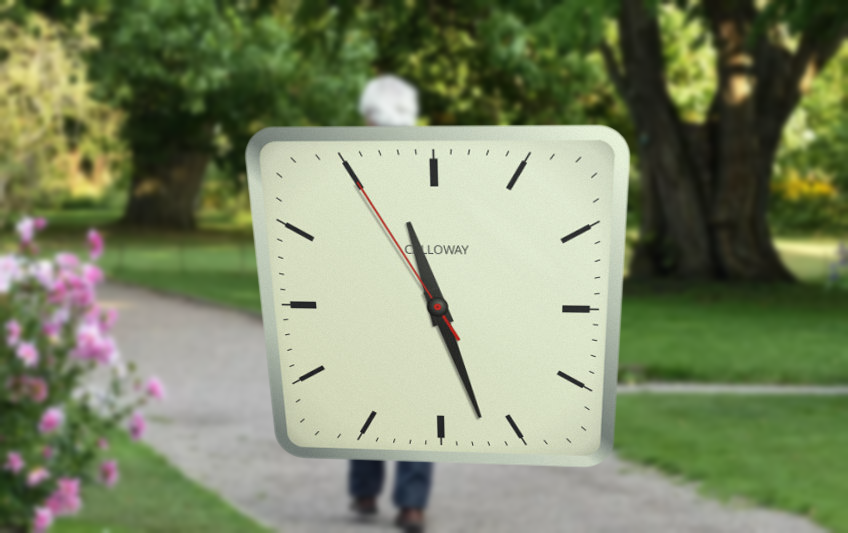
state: 11:26:55
